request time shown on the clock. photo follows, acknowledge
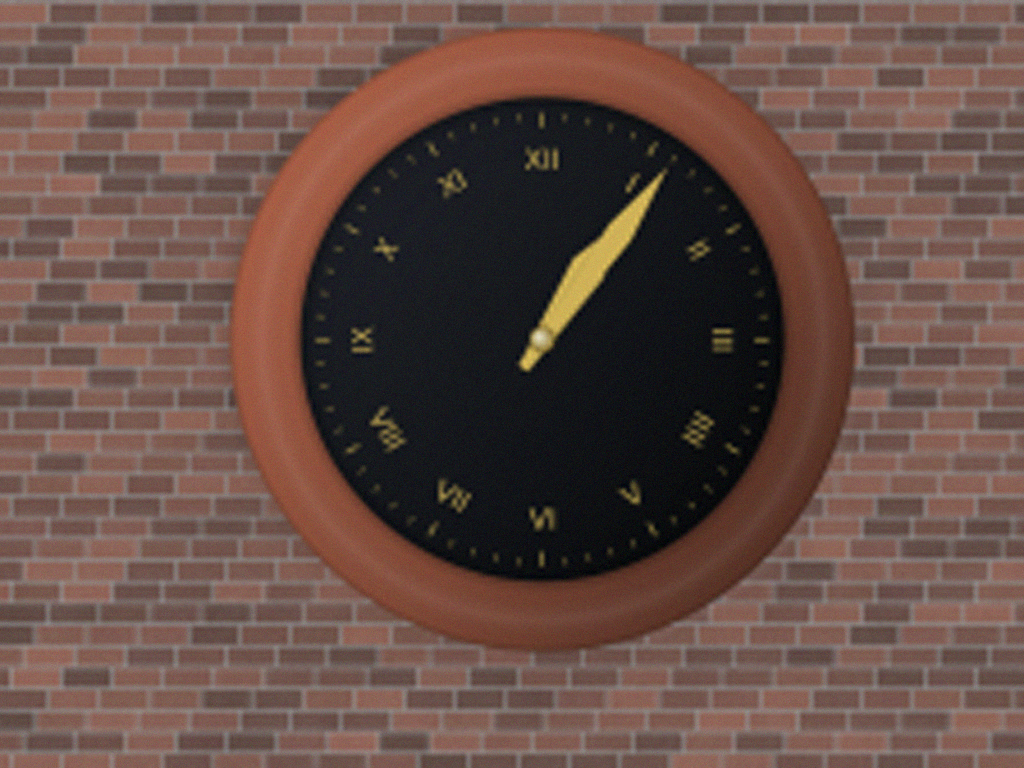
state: 1:06
